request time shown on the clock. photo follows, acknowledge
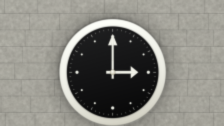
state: 3:00
